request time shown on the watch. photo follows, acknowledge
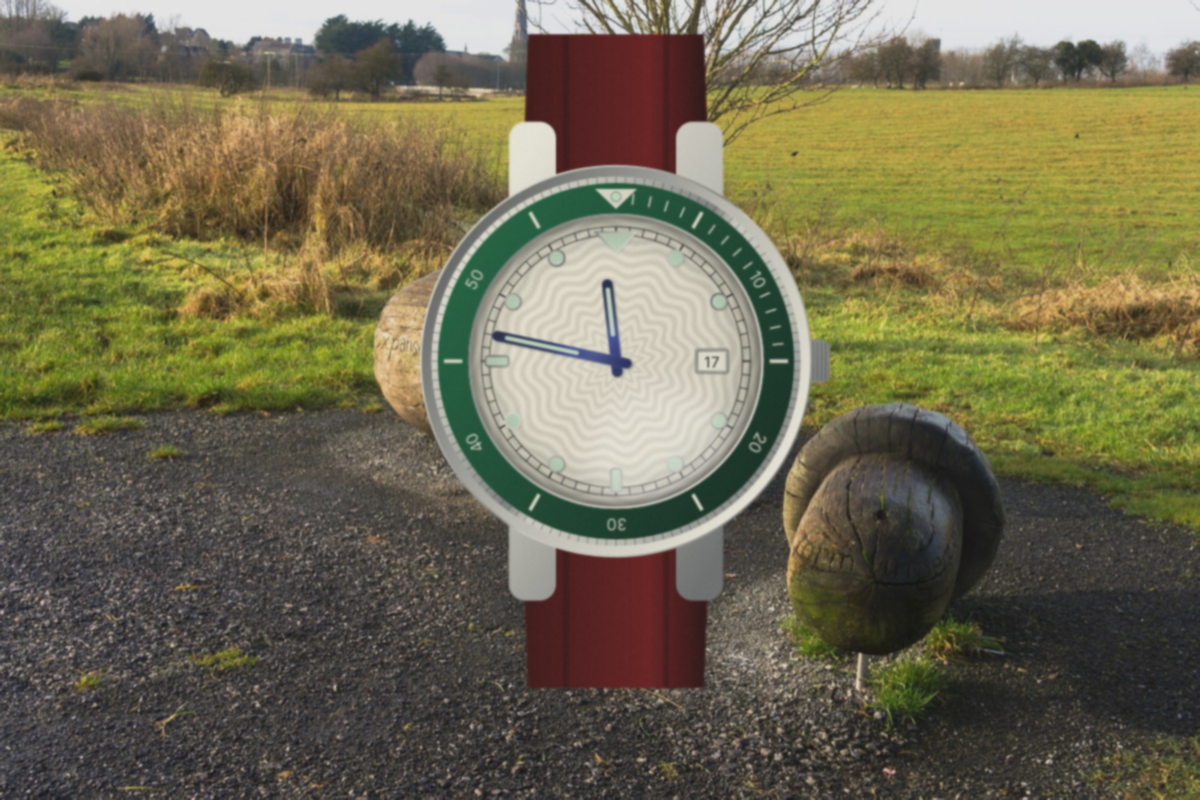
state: 11:47
